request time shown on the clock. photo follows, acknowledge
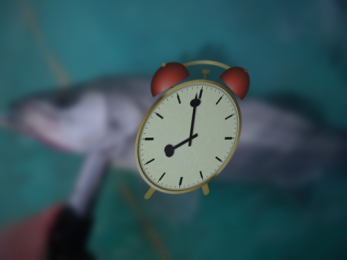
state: 7:59
